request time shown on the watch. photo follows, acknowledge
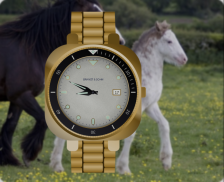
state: 8:49
